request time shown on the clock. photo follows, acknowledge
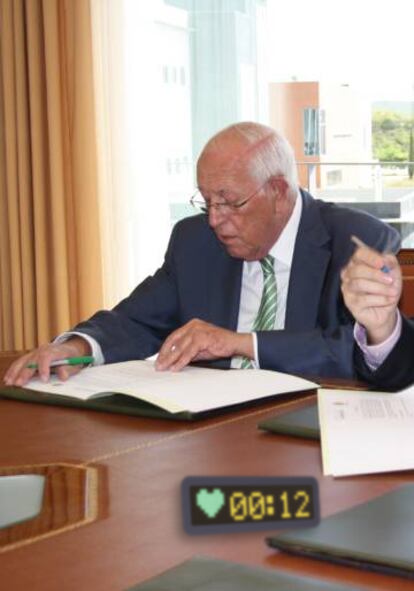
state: 0:12
